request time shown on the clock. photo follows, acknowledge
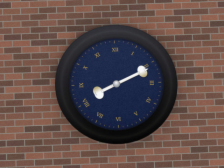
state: 8:11
